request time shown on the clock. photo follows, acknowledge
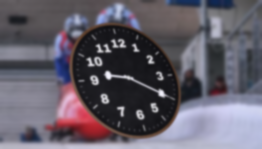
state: 9:20
